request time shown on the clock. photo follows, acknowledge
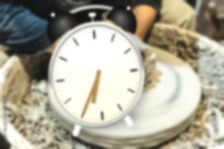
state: 6:35
